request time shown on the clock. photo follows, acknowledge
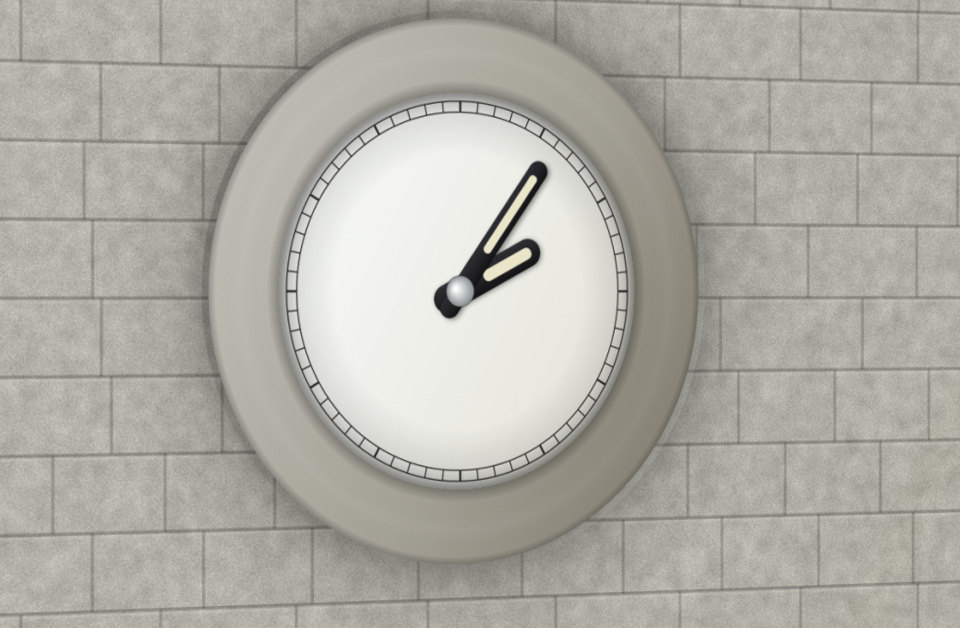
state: 2:06
